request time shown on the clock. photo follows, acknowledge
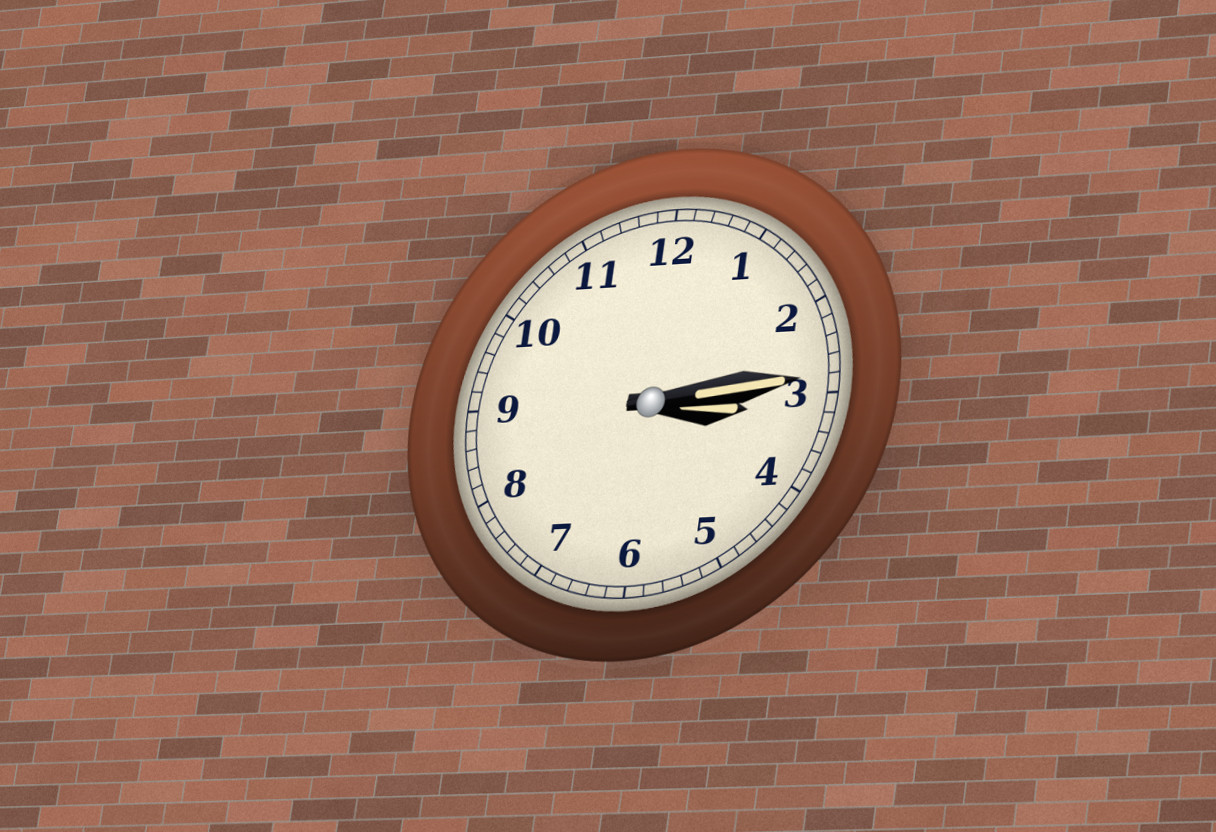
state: 3:14
